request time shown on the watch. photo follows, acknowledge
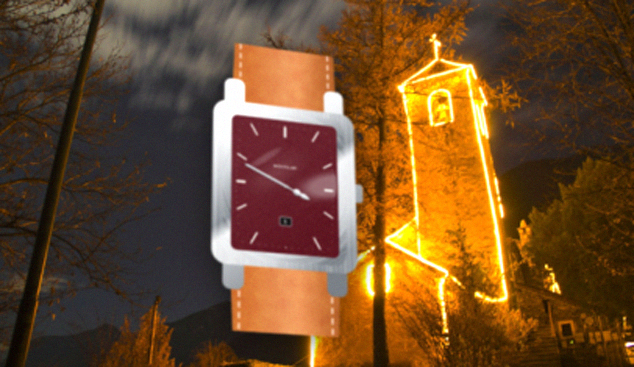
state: 3:49
